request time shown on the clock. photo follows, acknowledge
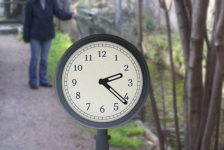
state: 2:22
